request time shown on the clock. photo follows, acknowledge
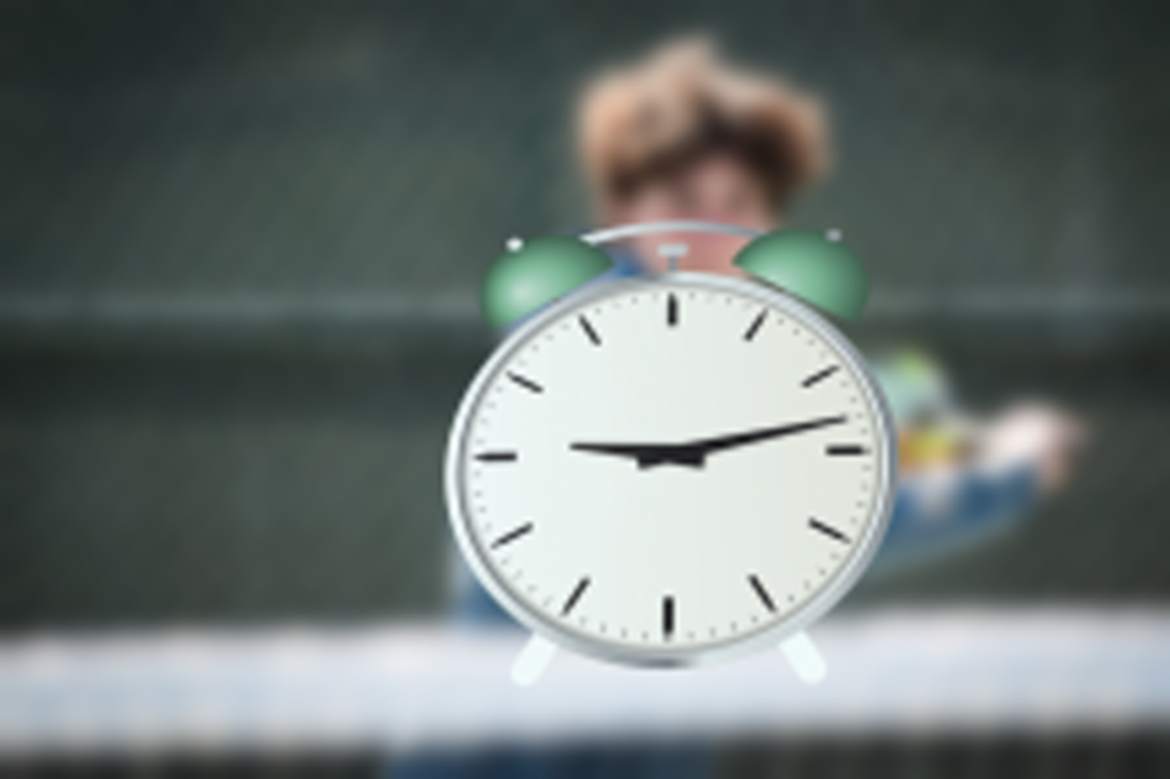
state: 9:13
